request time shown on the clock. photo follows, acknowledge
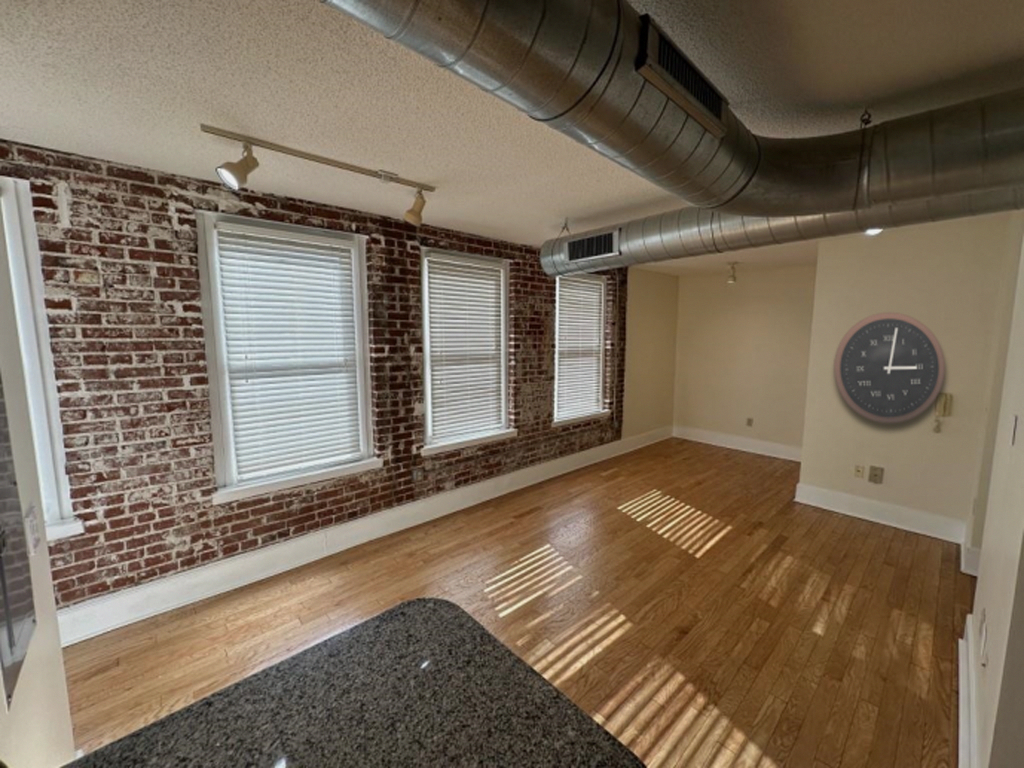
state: 3:02
